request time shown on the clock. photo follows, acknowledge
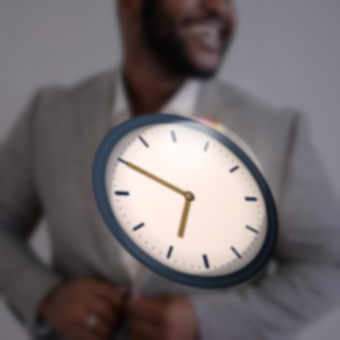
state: 6:50
